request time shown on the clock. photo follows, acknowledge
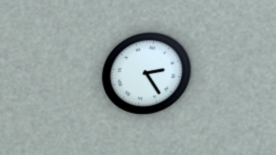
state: 2:23
